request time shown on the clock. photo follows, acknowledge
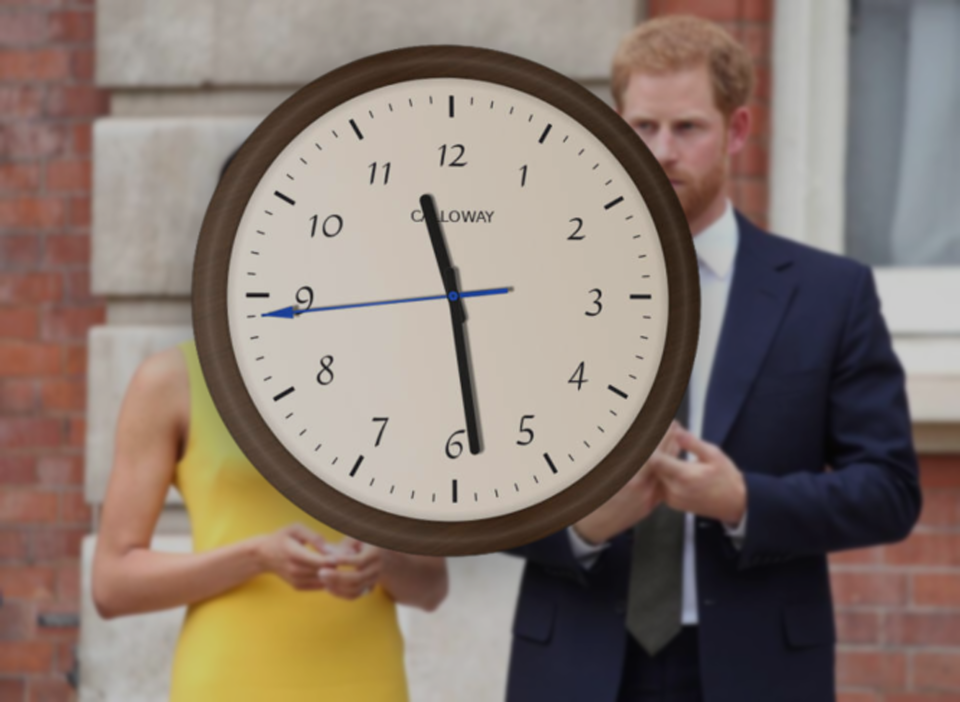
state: 11:28:44
